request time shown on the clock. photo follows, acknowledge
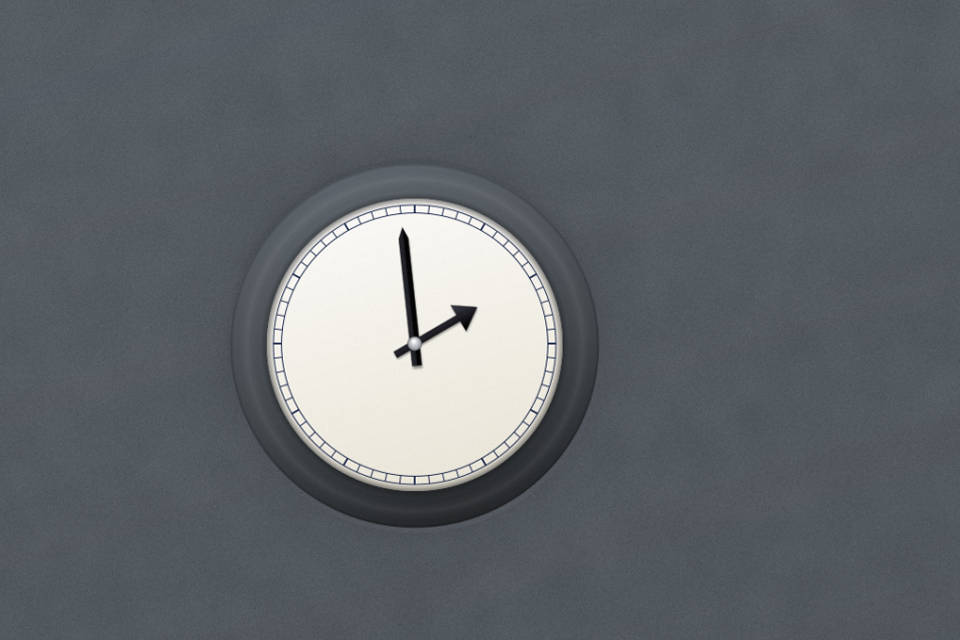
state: 1:59
